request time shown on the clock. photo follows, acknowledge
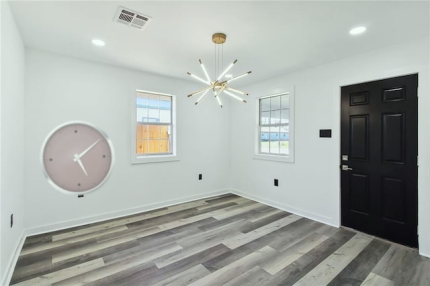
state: 5:09
